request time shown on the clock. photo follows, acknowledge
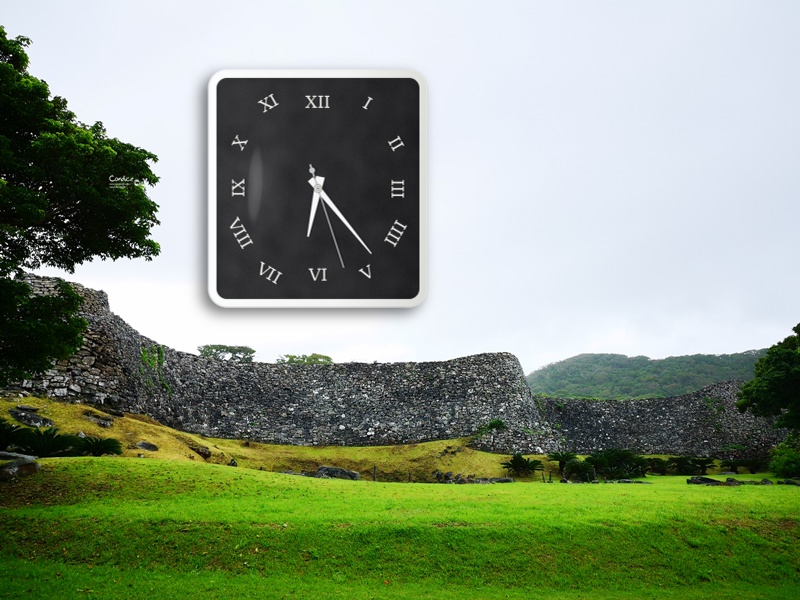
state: 6:23:27
